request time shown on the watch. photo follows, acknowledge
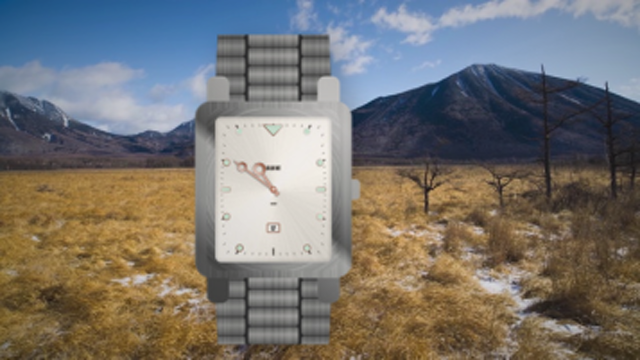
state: 10:51
